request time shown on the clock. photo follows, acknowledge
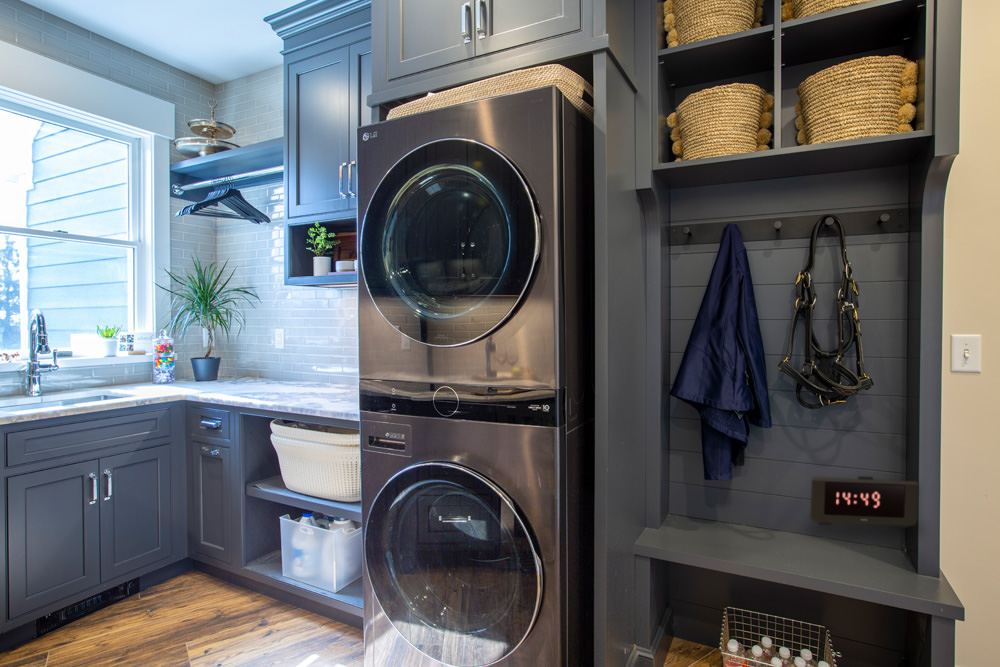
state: 14:49
